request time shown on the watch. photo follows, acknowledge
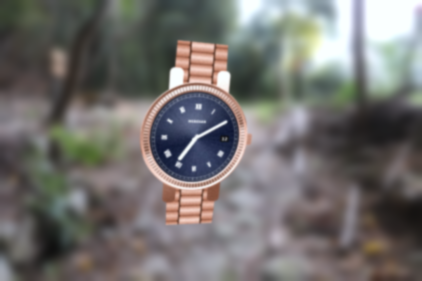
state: 7:10
